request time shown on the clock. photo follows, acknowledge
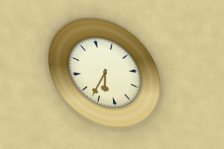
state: 6:37
